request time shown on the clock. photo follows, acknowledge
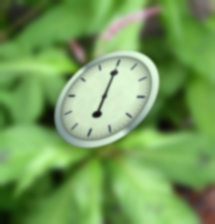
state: 6:00
